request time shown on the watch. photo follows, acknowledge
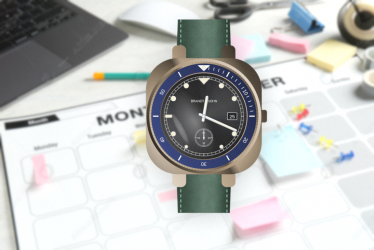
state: 12:19
